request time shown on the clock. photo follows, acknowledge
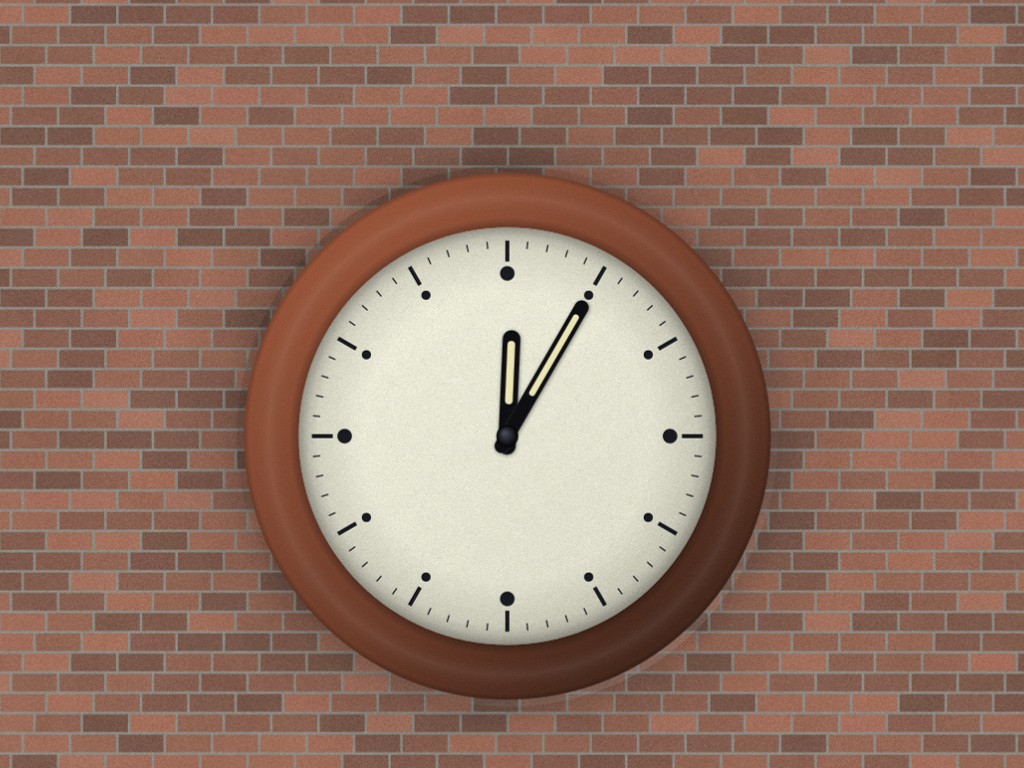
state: 12:05
